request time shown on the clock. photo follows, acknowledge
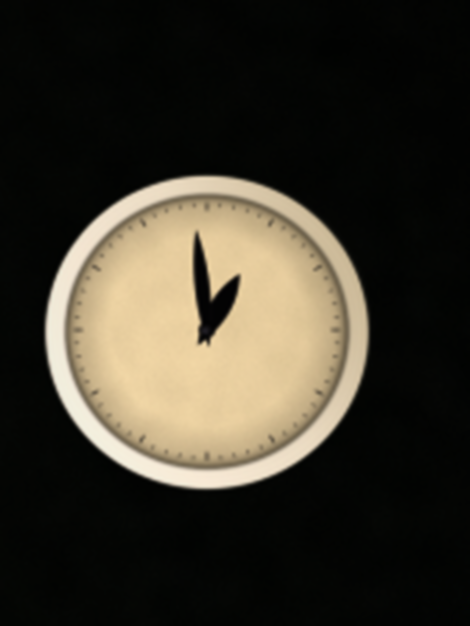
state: 12:59
